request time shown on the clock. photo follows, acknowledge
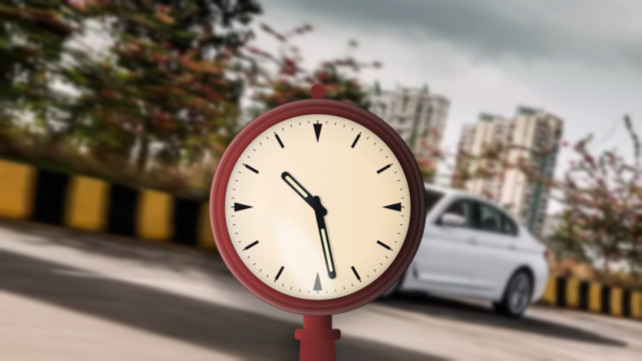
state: 10:28
